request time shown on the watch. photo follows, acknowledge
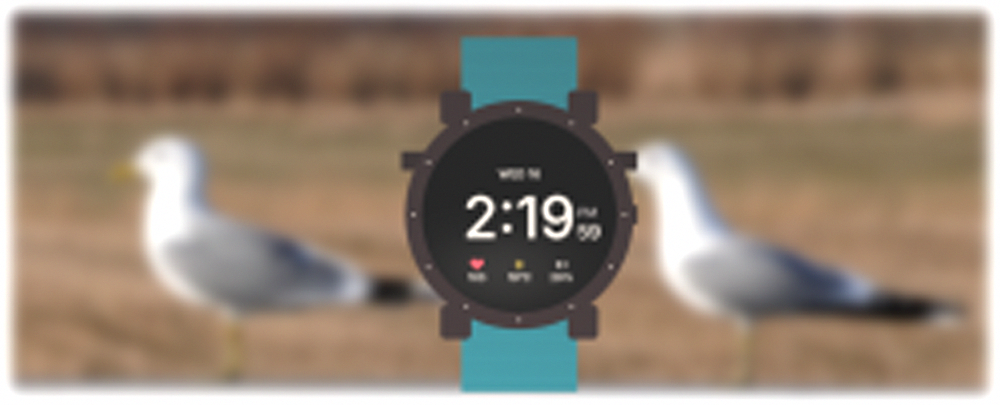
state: 2:19
